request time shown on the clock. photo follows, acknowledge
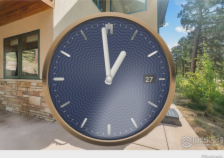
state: 12:59
